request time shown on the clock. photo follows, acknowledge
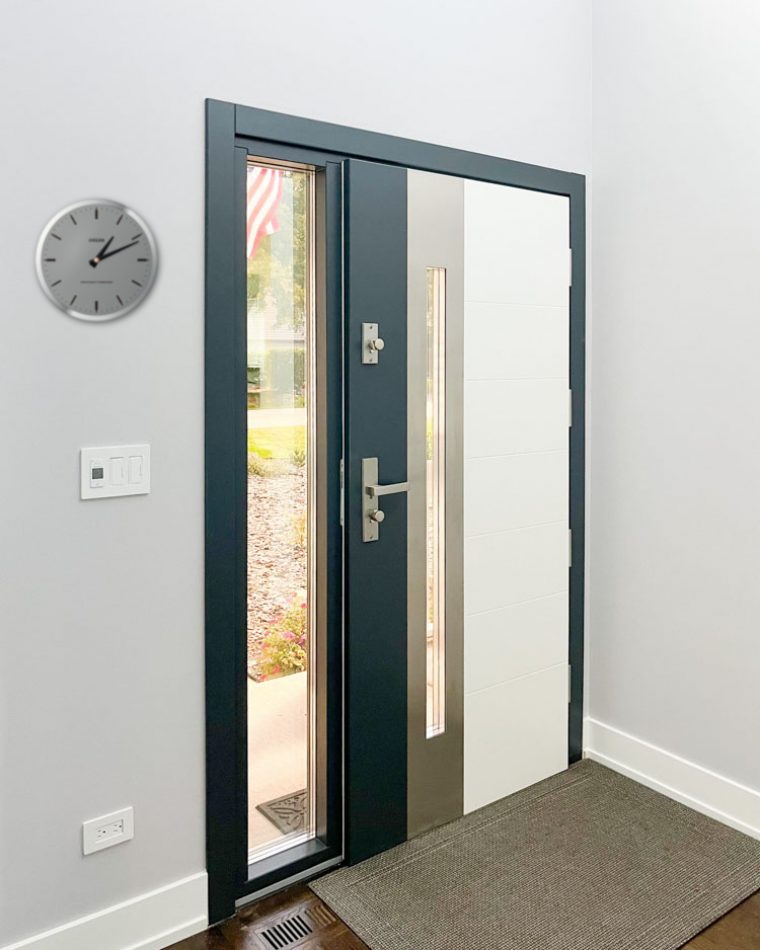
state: 1:11
